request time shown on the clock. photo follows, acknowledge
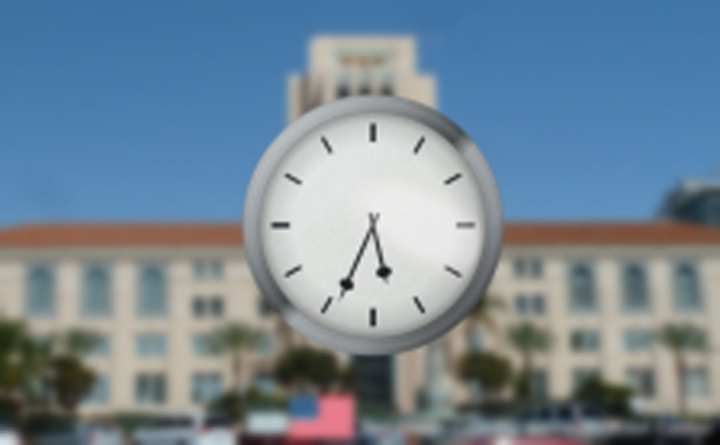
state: 5:34
